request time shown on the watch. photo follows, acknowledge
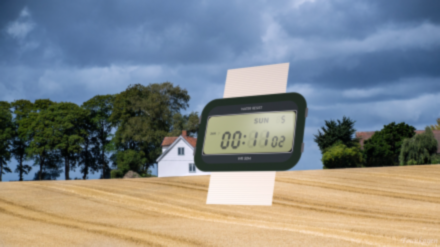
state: 0:11:02
